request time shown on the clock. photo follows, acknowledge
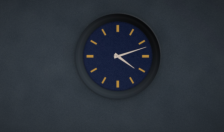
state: 4:12
